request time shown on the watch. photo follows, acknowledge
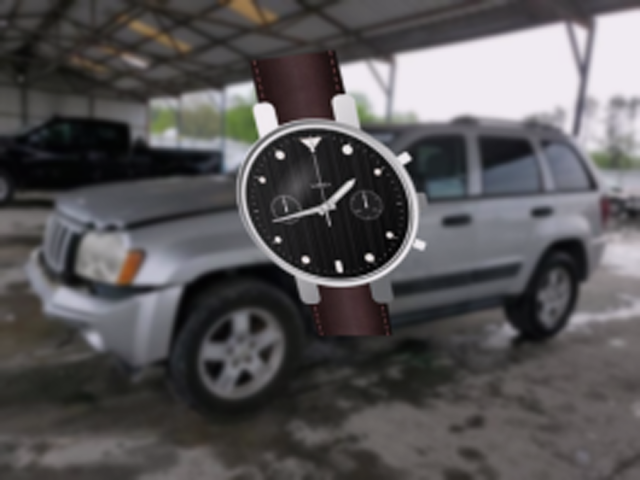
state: 1:43
